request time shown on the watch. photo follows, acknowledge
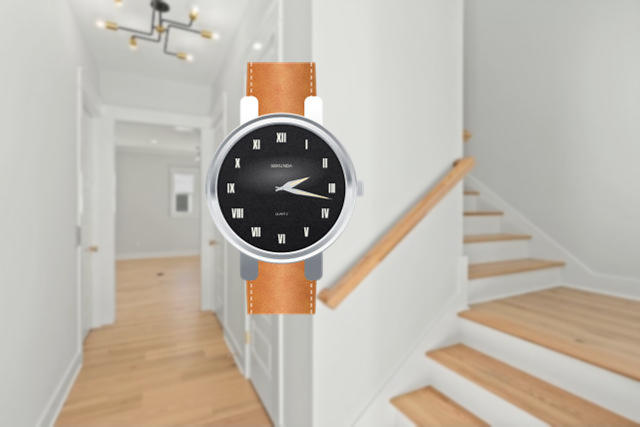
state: 2:17
